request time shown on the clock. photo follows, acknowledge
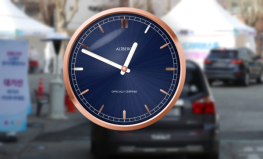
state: 12:49
